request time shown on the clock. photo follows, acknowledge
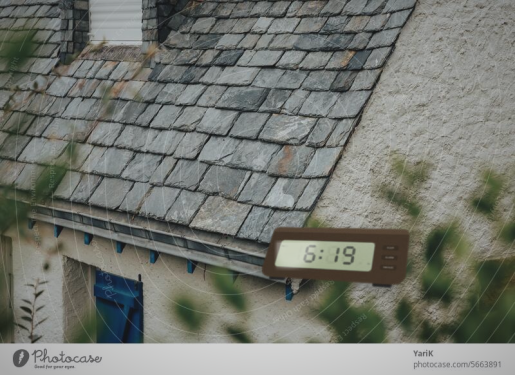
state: 6:19
